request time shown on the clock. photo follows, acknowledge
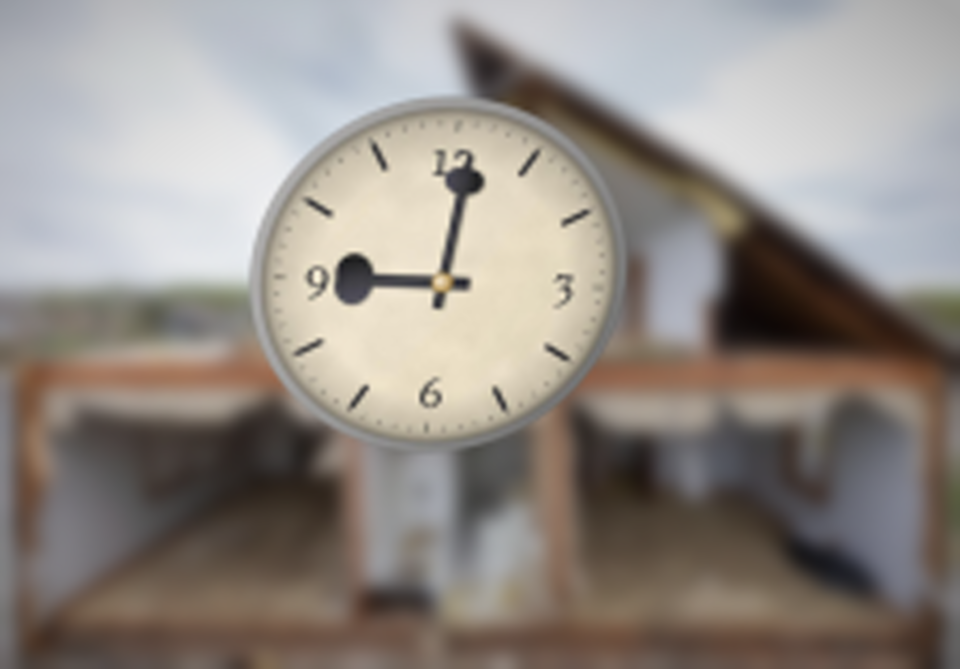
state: 9:01
